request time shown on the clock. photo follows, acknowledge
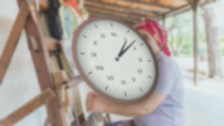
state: 1:08
